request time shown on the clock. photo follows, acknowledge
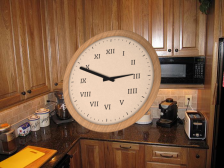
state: 2:49
